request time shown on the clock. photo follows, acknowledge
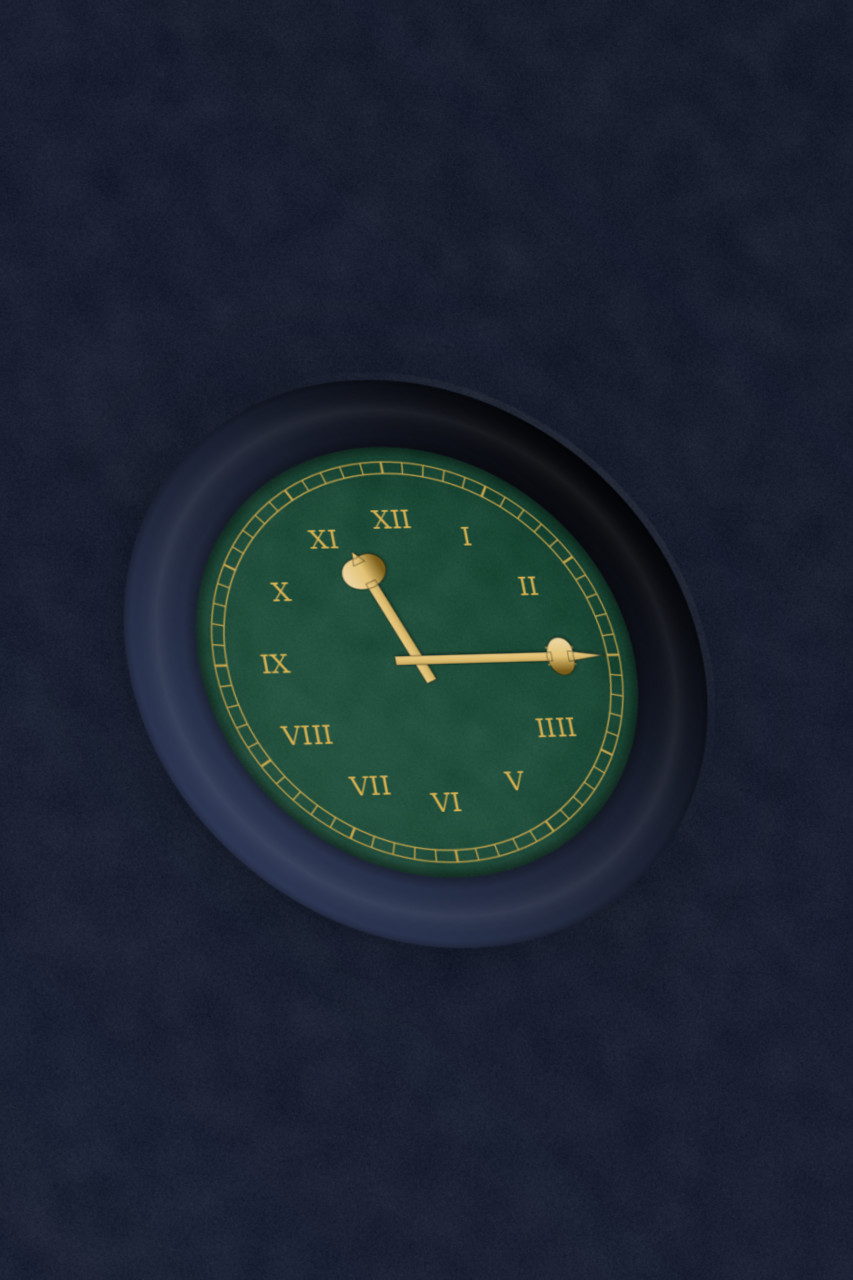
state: 11:15
